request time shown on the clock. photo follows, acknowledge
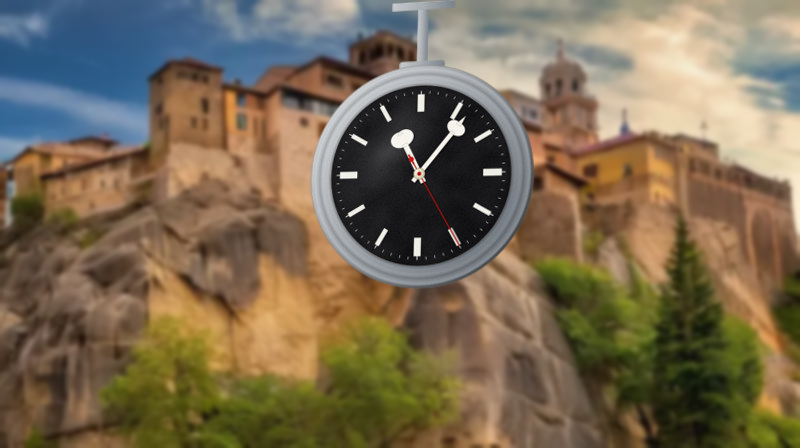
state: 11:06:25
